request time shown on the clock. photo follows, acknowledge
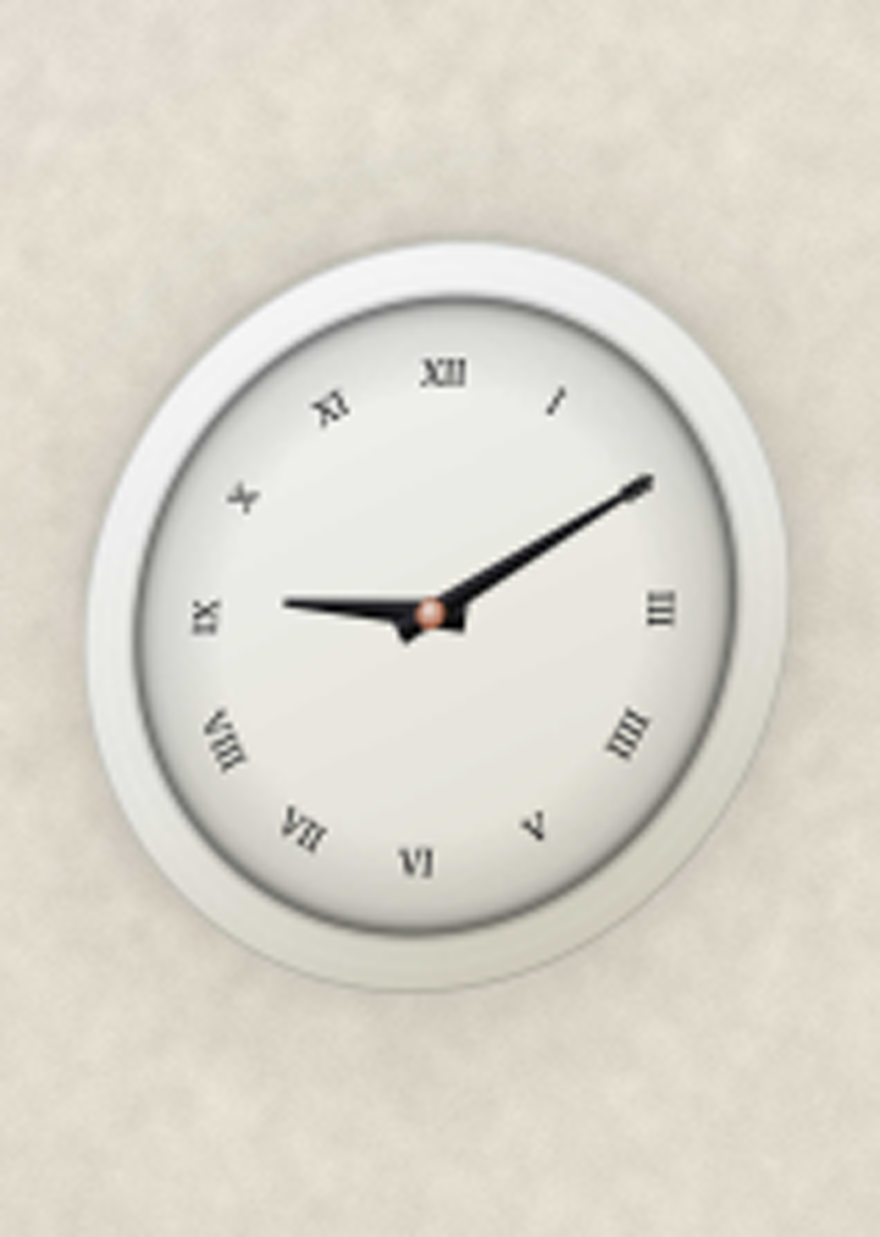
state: 9:10
